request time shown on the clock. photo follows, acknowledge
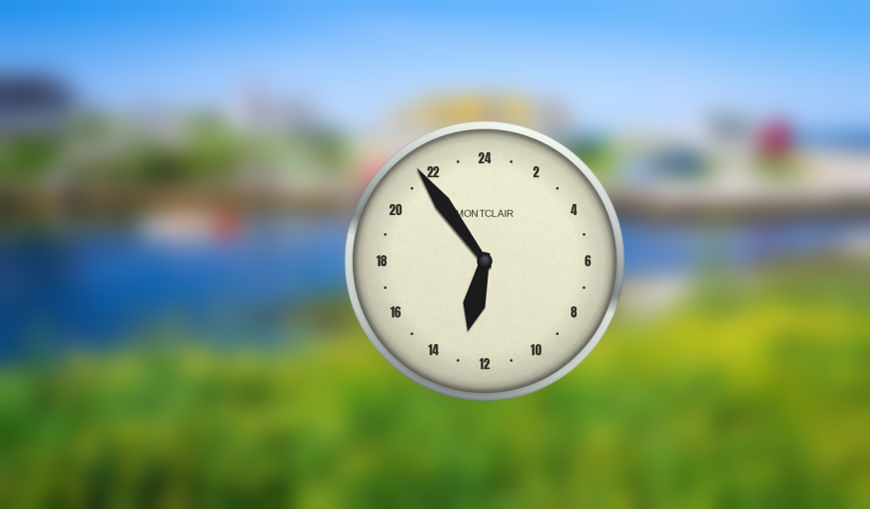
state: 12:54
